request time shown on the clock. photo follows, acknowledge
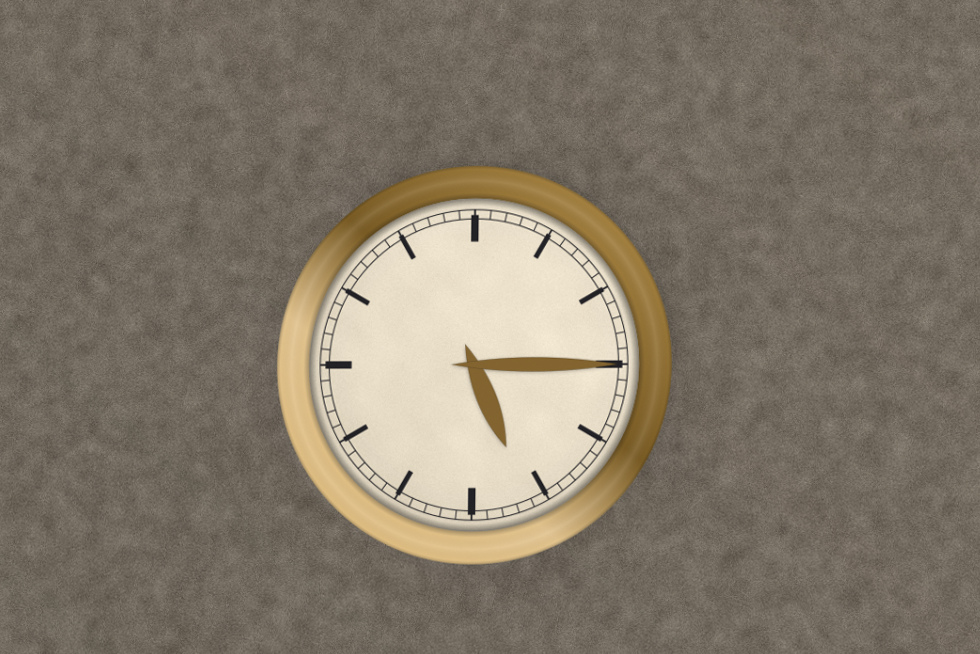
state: 5:15
